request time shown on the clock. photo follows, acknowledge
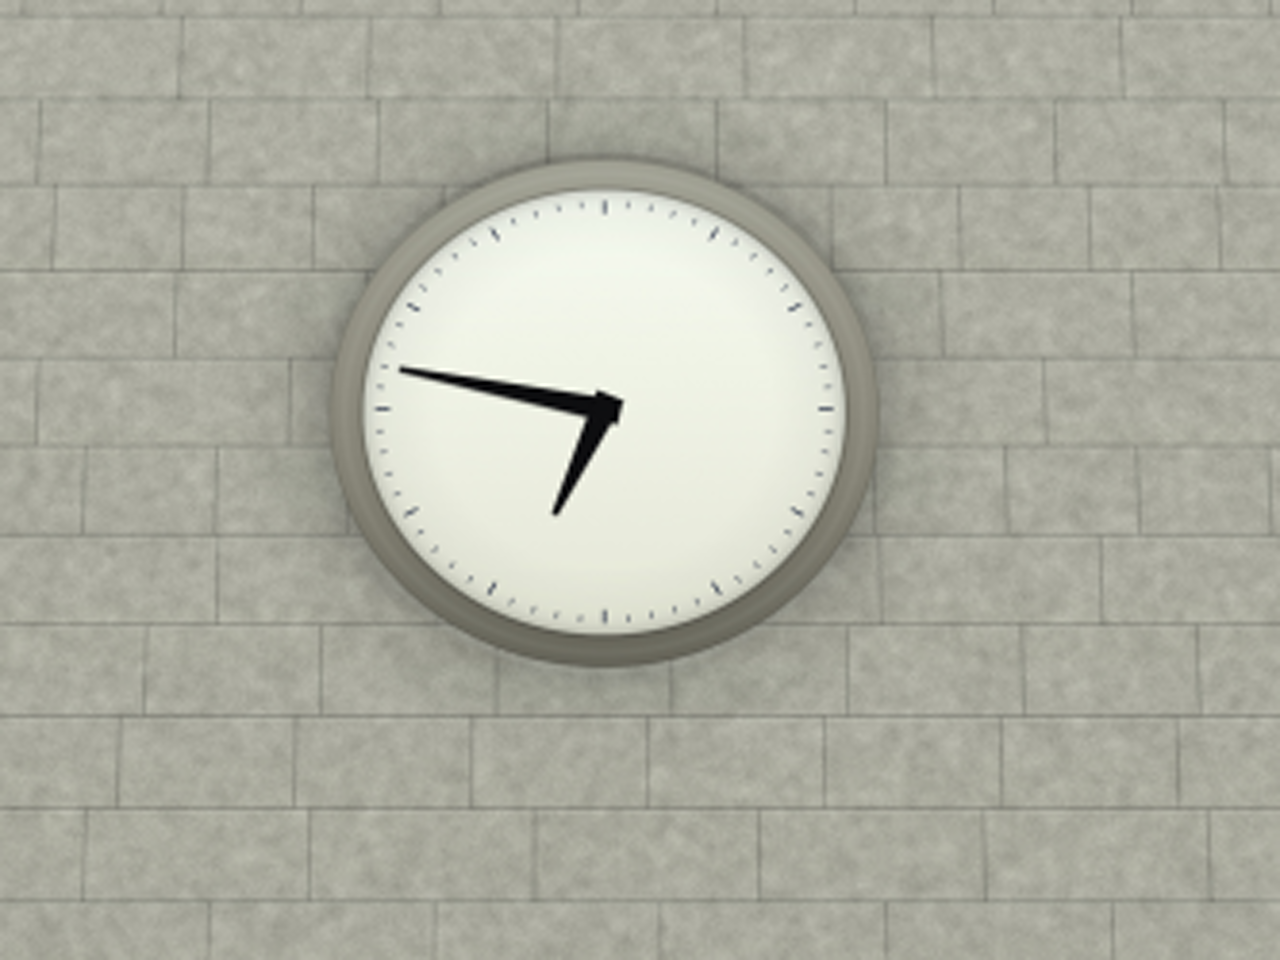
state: 6:47
